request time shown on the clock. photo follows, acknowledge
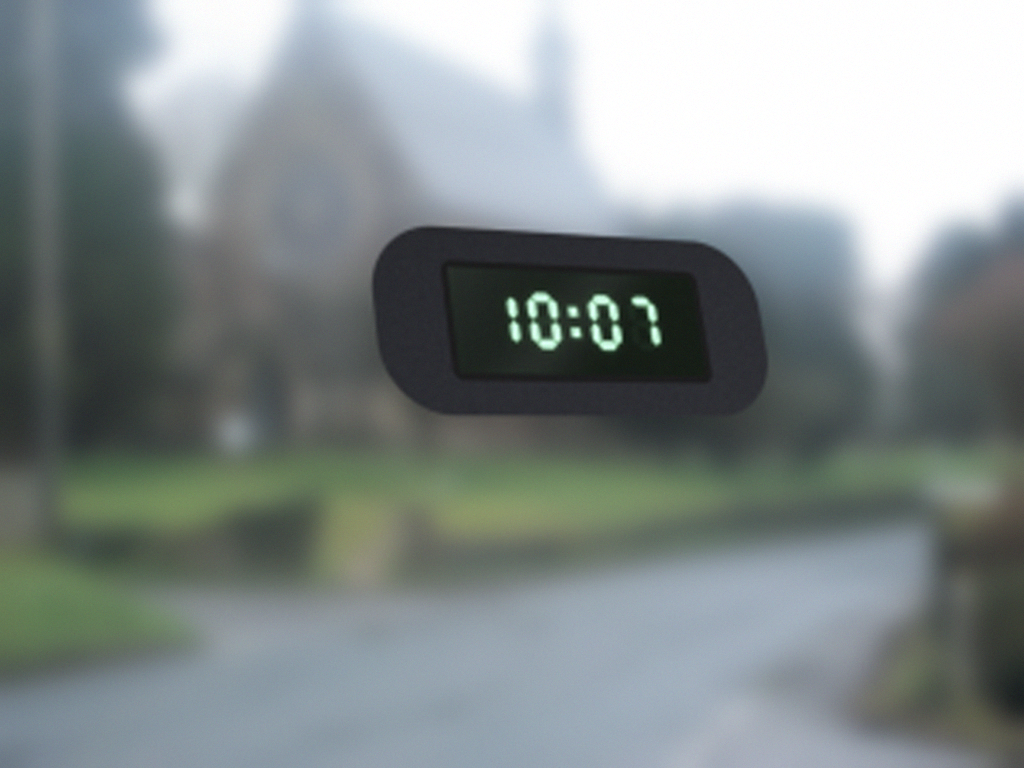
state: 10:07
